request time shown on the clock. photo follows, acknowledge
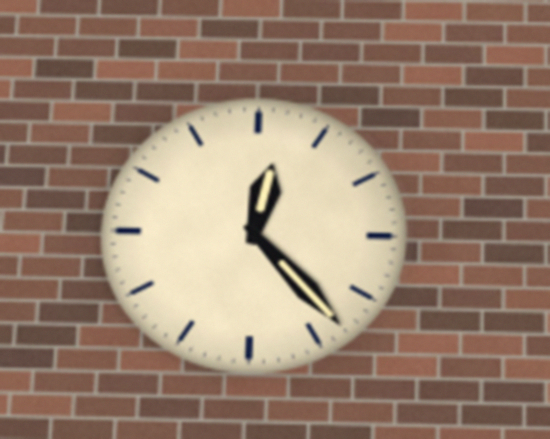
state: 12:23
